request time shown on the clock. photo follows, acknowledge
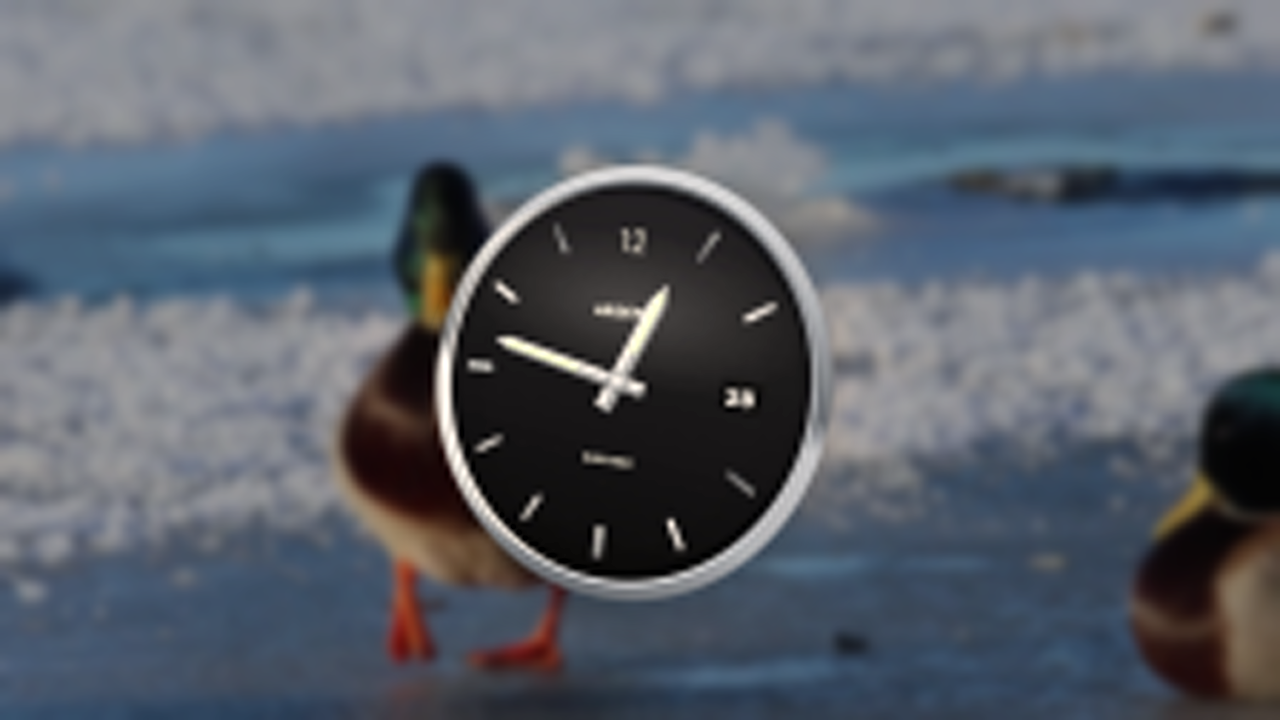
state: 12:47
